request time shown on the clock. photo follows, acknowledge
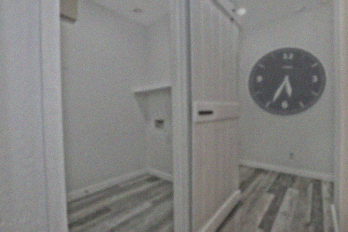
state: 5:34
